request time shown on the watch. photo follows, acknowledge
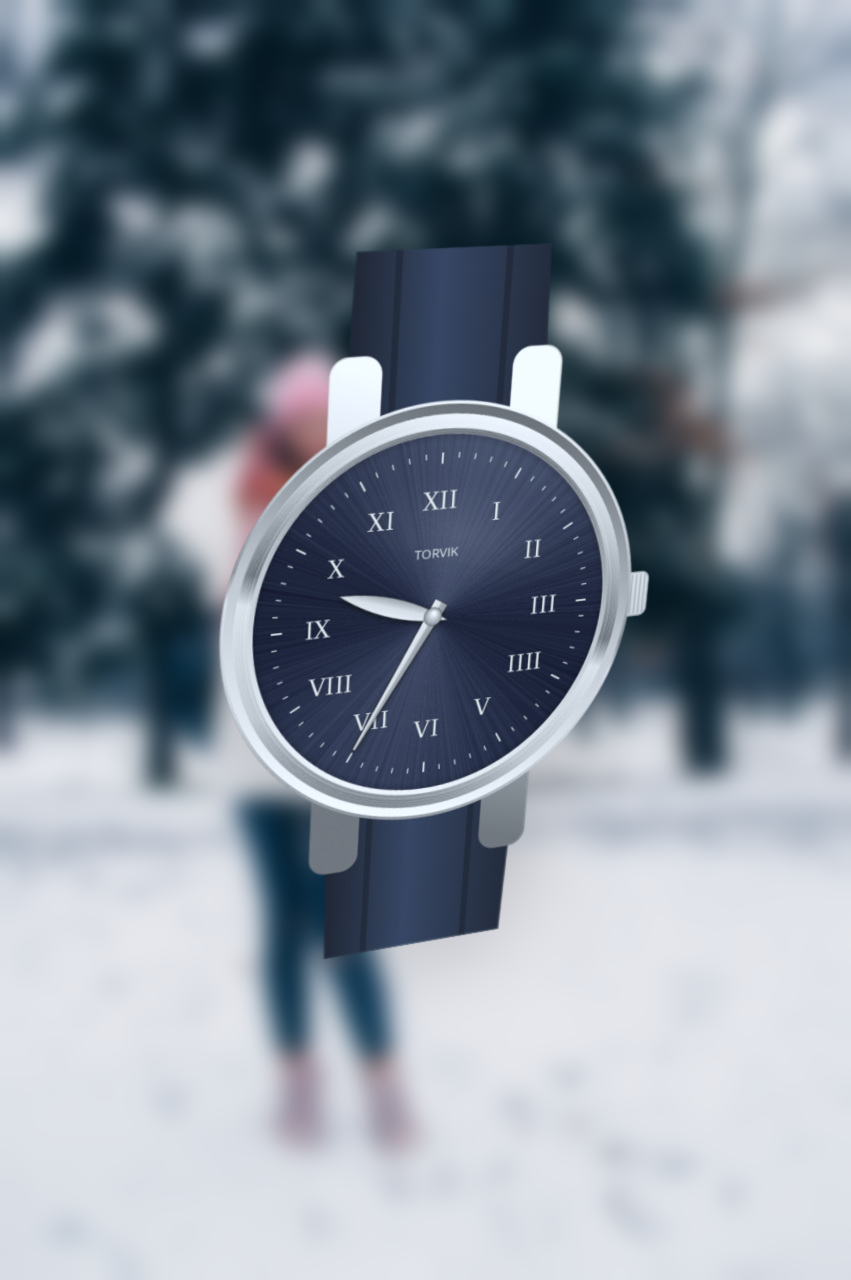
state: 9:35
